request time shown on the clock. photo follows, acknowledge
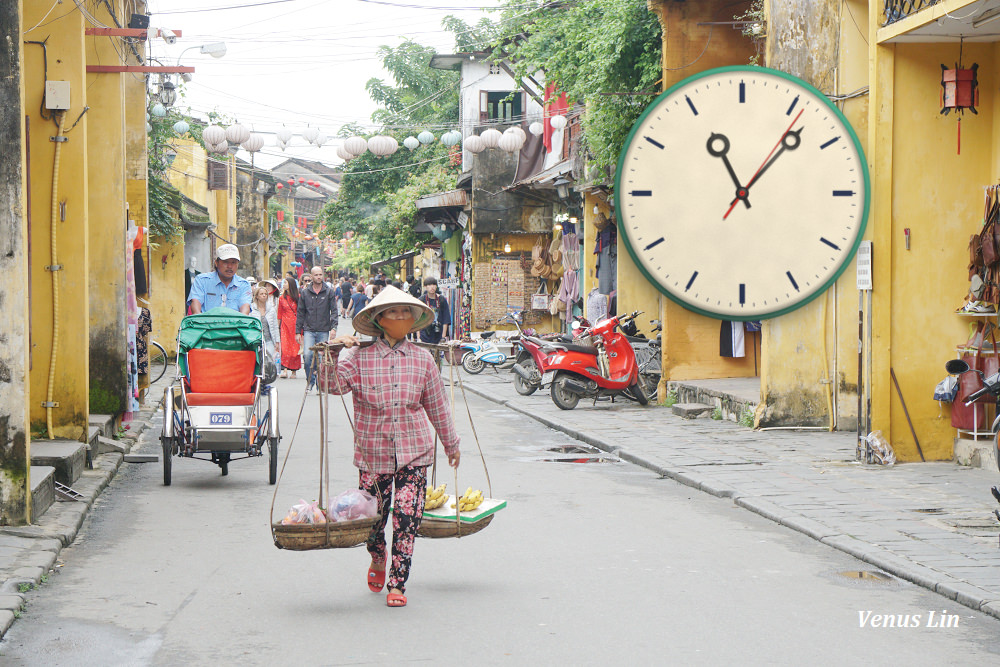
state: 11:07:06
